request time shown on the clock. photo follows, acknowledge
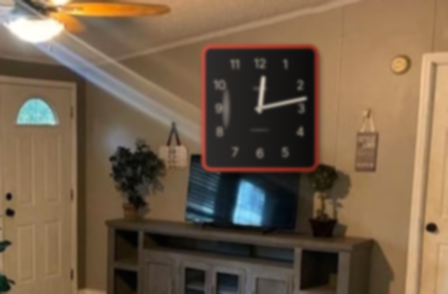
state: 12:13
